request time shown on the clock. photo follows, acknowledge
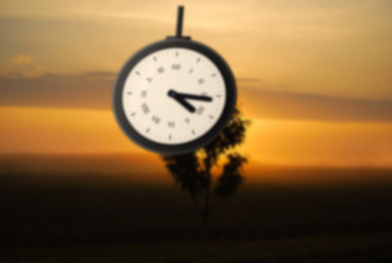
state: 4:16
